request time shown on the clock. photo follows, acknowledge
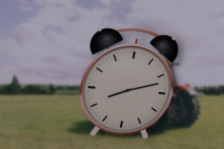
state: 8:12
